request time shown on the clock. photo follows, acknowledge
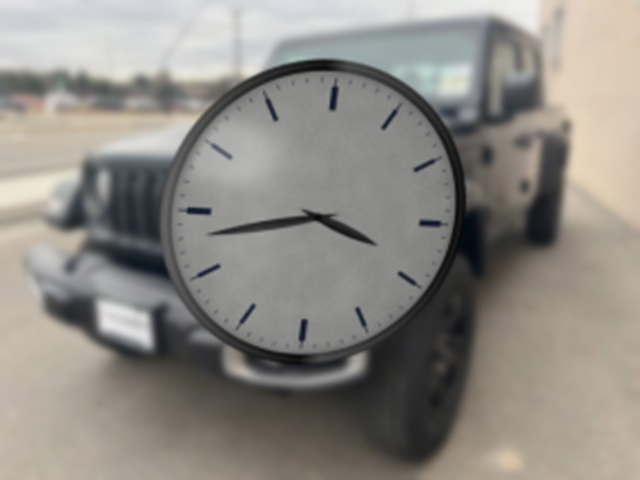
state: 3:43
